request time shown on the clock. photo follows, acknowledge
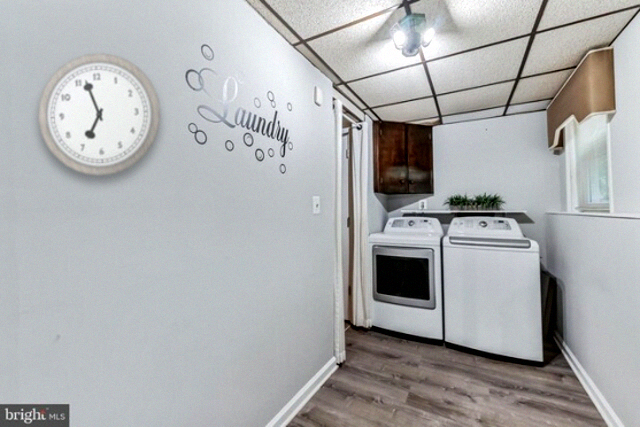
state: 6:57
